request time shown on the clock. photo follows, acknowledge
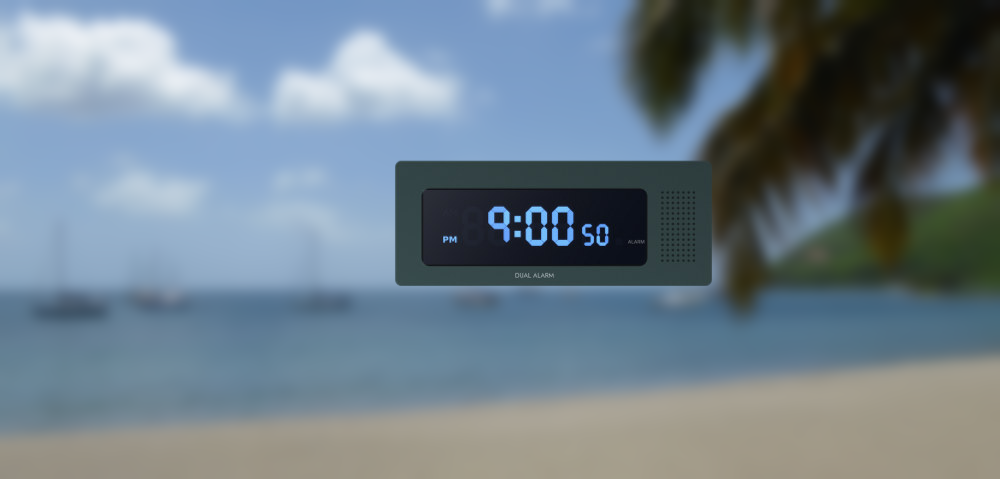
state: 9:00:50
